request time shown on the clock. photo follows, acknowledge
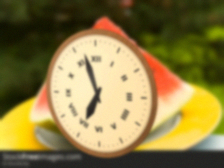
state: 6:57
